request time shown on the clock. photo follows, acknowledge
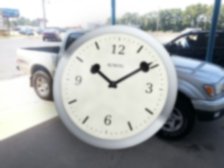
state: 10:09
